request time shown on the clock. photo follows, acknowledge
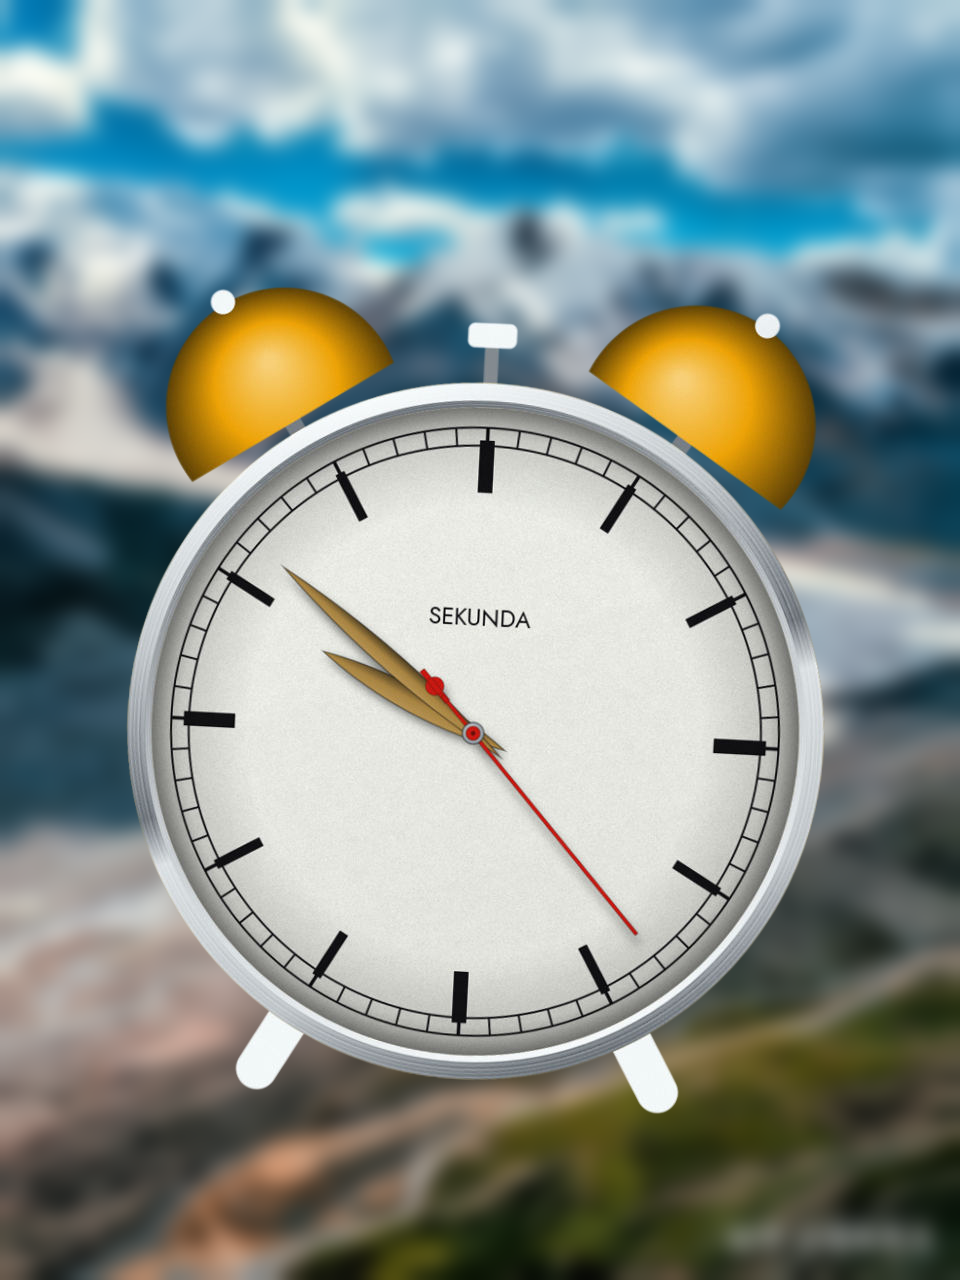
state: 9:51:23
